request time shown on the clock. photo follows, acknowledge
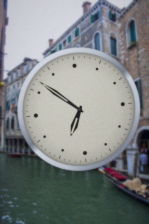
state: 6:52
